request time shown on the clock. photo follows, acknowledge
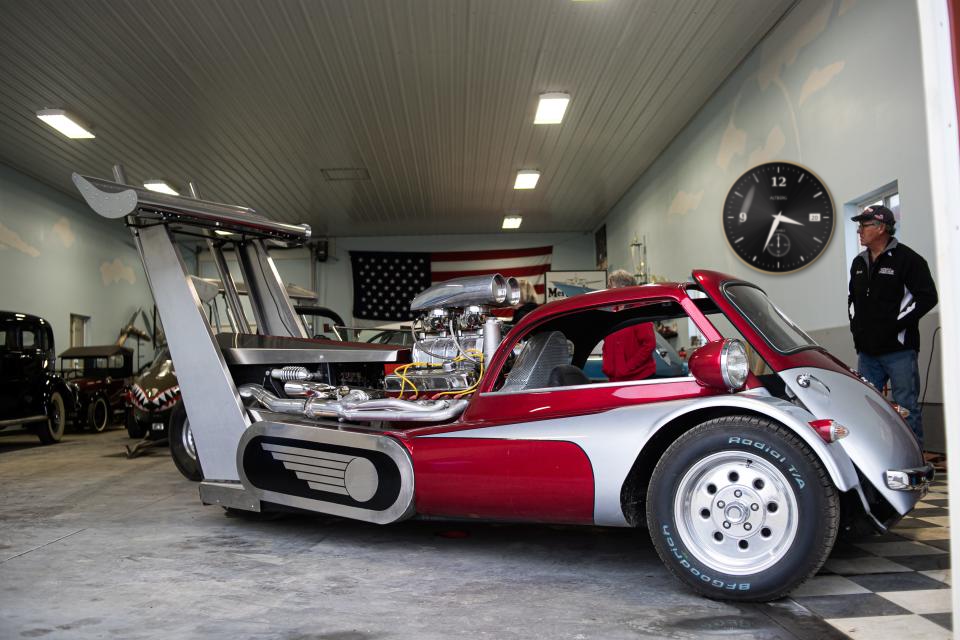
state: 3:34
